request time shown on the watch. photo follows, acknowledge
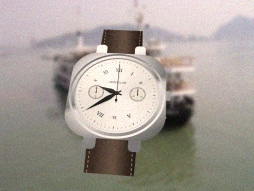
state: 9:39
